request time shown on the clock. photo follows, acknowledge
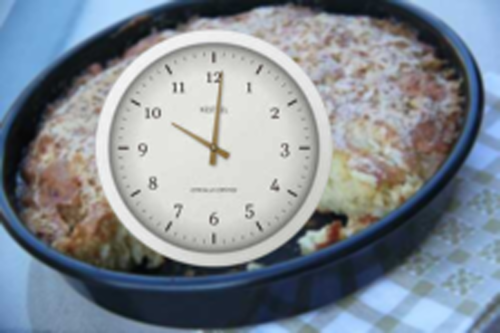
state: 10:01
